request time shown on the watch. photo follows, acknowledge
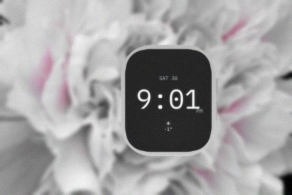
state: 9:01
